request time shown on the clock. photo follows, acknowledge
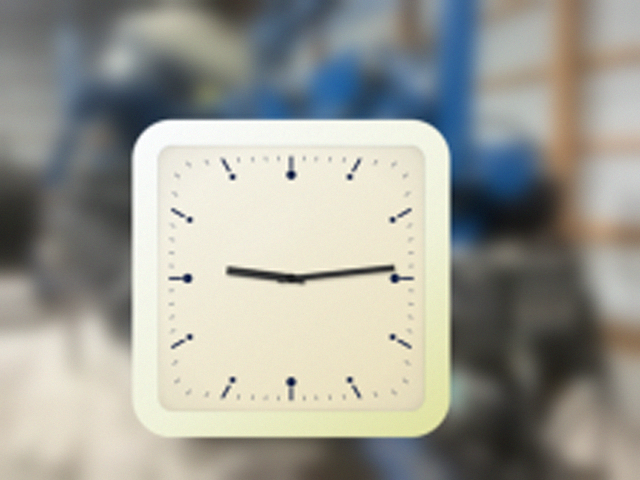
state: 9:14
